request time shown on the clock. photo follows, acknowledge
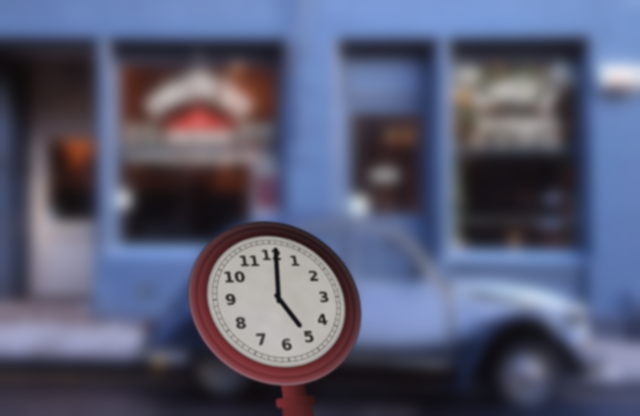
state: 5:01
